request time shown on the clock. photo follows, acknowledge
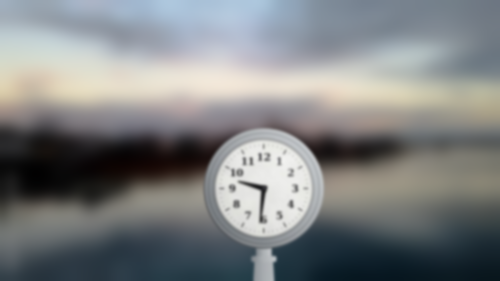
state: 9:31
